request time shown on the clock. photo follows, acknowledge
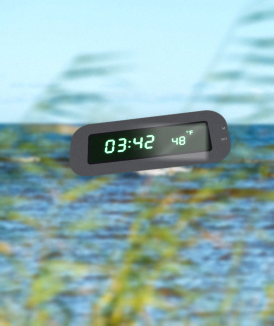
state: 3:42
